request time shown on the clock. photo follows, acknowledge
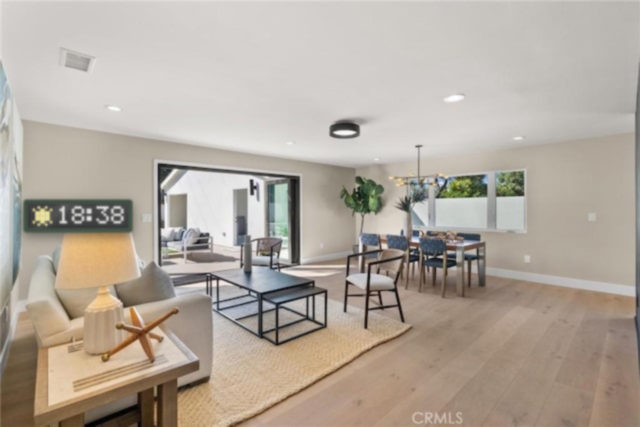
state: 18:38
